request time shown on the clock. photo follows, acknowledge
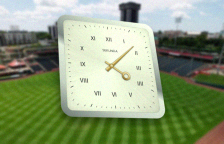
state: 4:08
